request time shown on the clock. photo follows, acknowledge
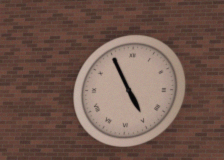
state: 4:55
